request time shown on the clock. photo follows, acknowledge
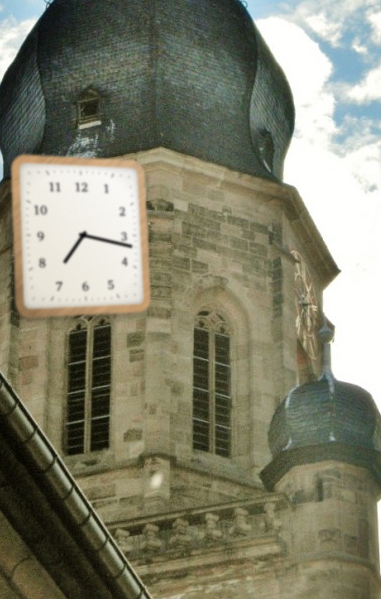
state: 7:17
